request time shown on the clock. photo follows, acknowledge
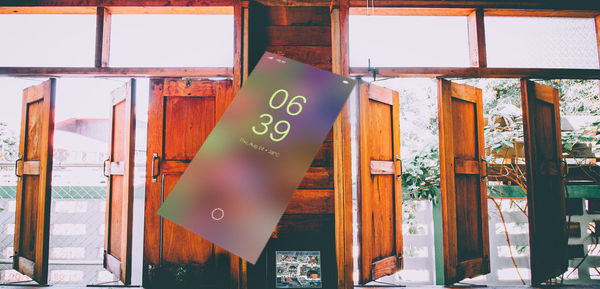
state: 6:39
